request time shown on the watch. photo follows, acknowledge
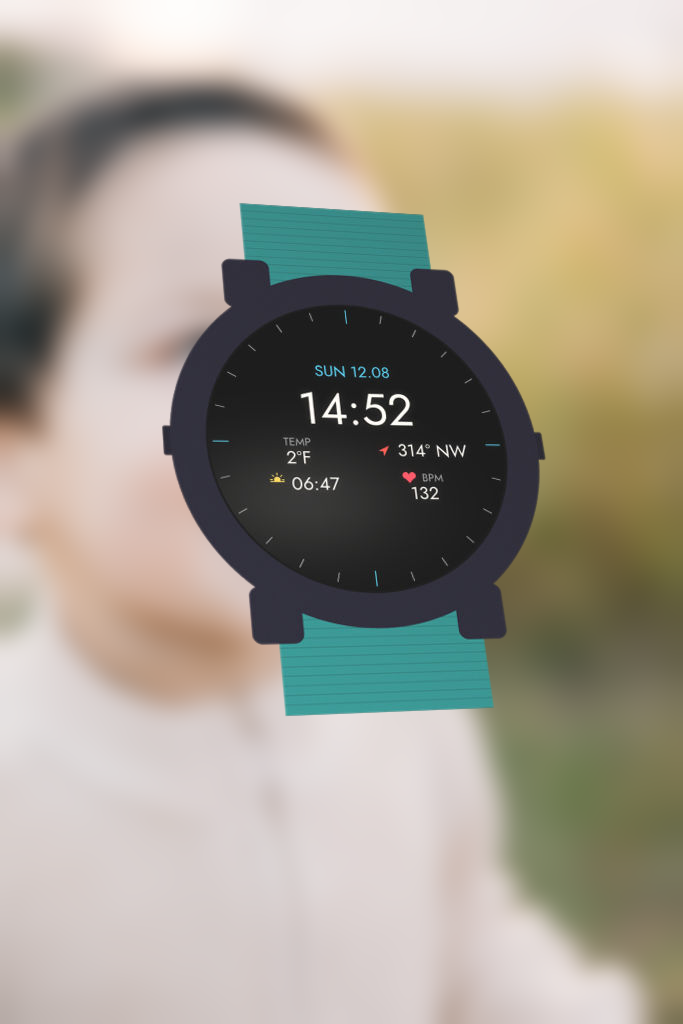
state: 14:52
